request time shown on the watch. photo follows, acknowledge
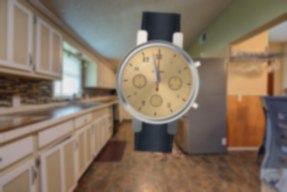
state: 11:58
